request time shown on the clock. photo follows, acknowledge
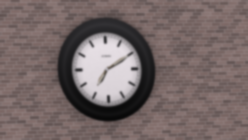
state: 7:10
